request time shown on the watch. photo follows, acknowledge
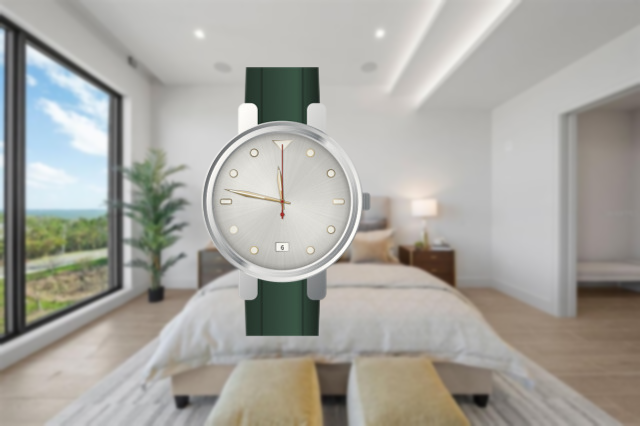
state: 11:47:00
